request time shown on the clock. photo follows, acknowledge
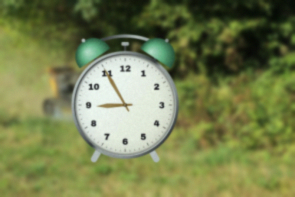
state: 8:55
